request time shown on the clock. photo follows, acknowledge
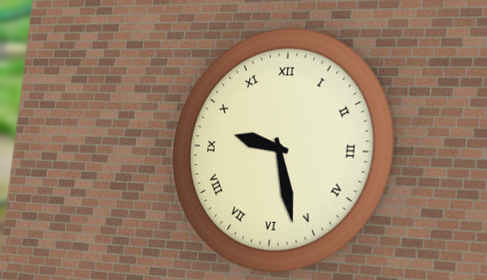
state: 9:27
